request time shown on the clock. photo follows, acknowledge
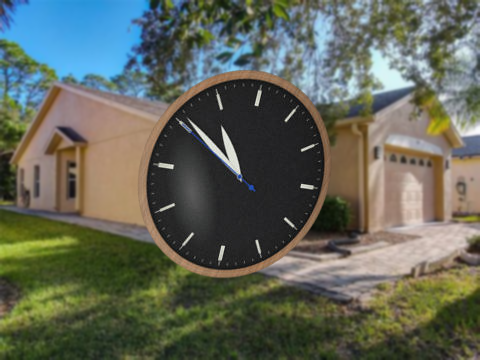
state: 10:50:50
